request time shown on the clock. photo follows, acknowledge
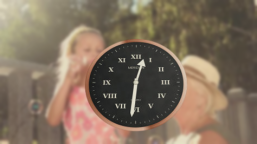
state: 12:31
